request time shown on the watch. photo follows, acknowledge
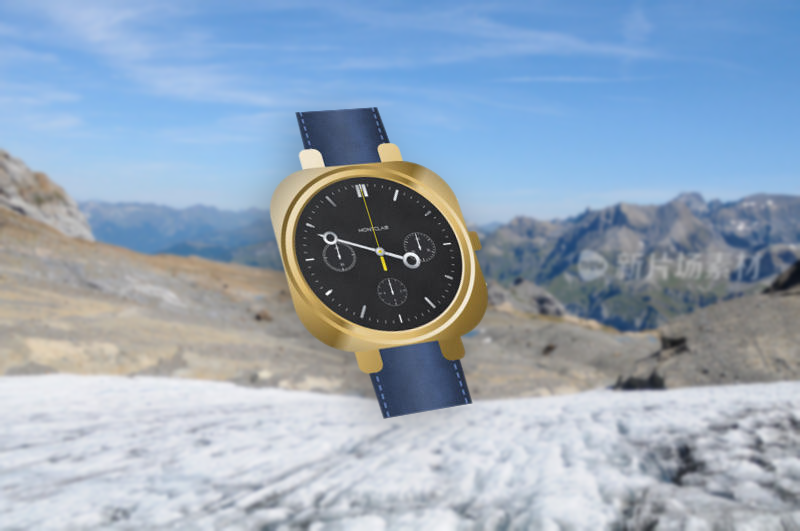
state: 3:49
